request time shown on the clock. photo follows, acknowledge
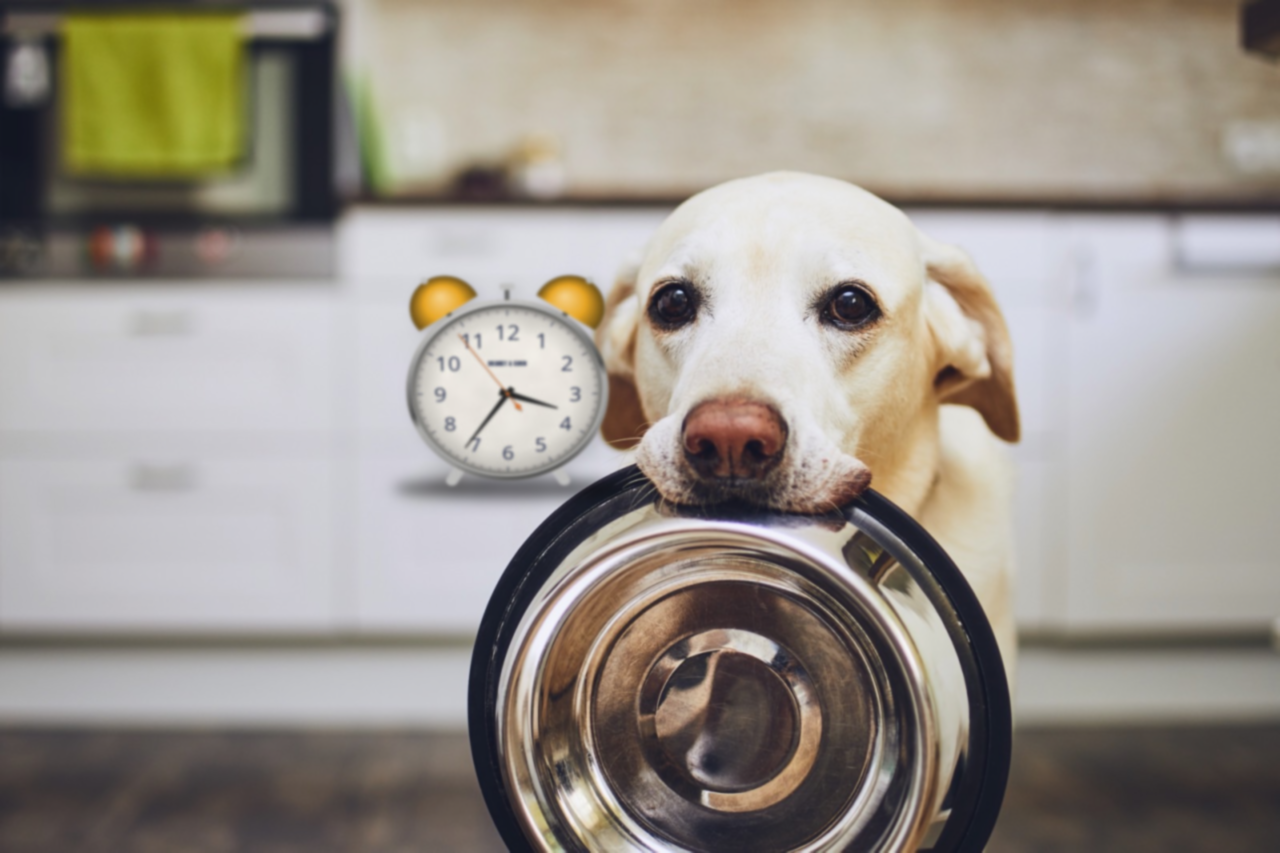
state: 3:35:54
